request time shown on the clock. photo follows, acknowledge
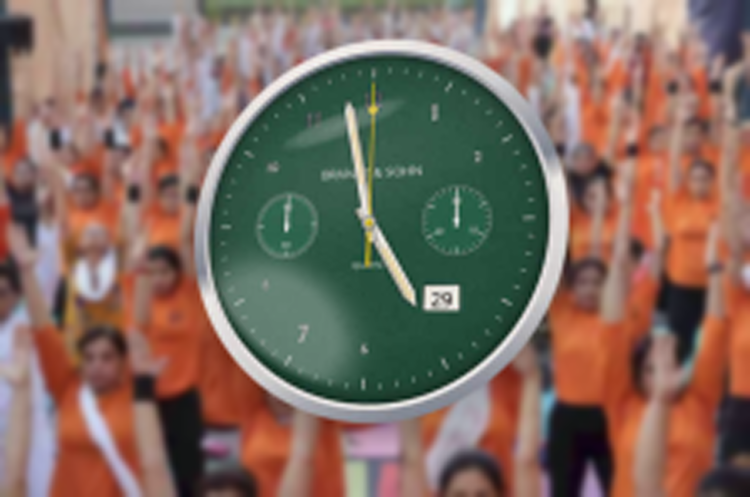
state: 4:58
